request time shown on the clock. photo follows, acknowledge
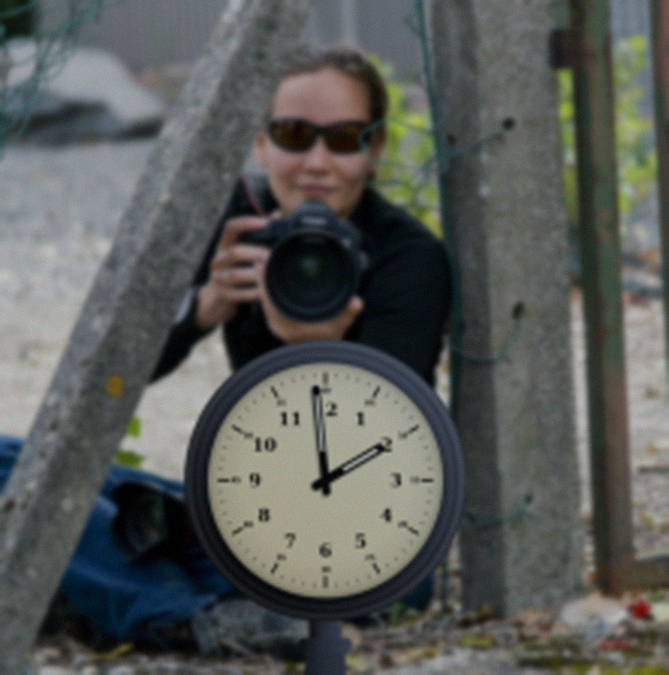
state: 1:59
